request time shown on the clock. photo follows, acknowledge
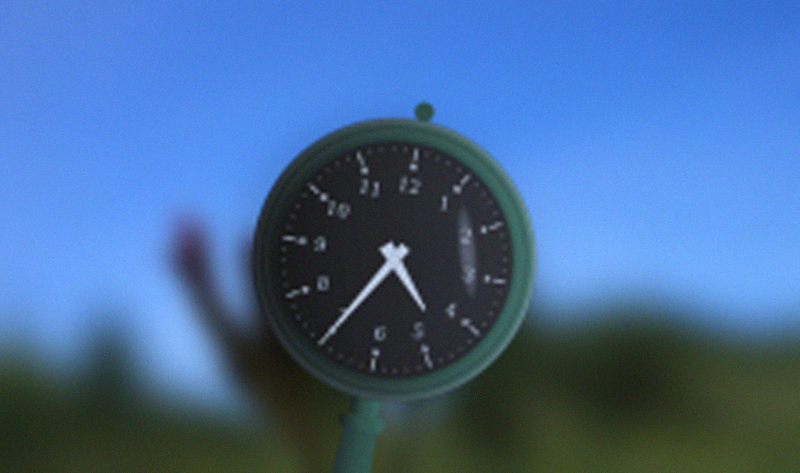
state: 4:35
